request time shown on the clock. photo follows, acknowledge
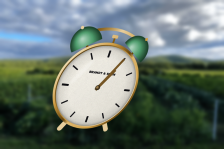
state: 1:05
